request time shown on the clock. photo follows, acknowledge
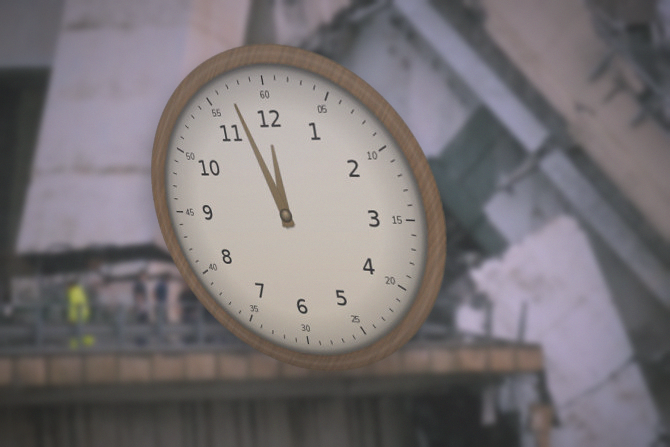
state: 11:57
